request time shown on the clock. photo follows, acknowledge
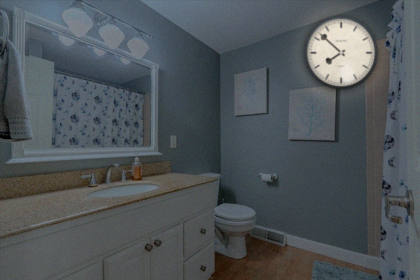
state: 7:52
